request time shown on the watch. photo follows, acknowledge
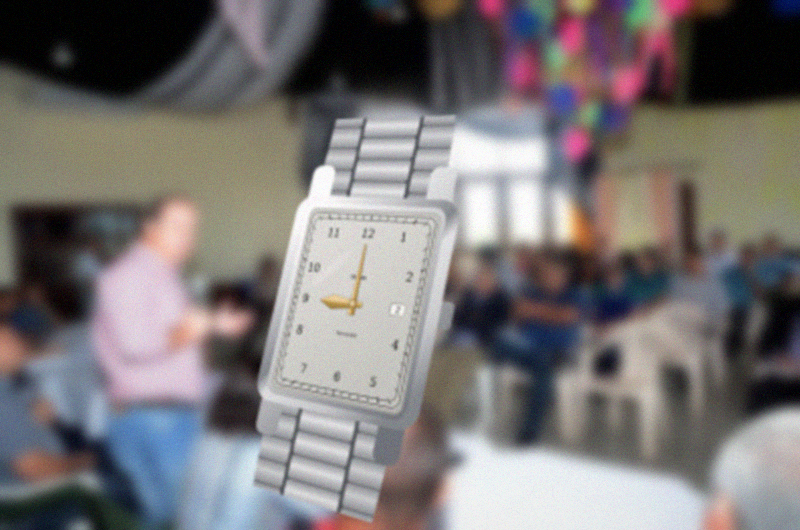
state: 9:00
